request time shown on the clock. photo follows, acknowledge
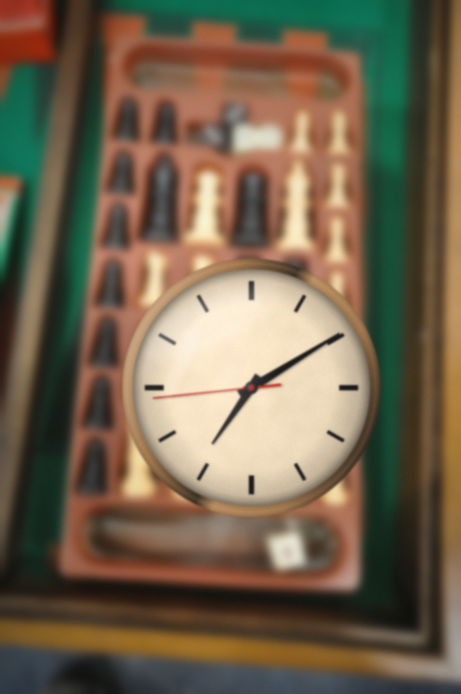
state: 7:09:44
